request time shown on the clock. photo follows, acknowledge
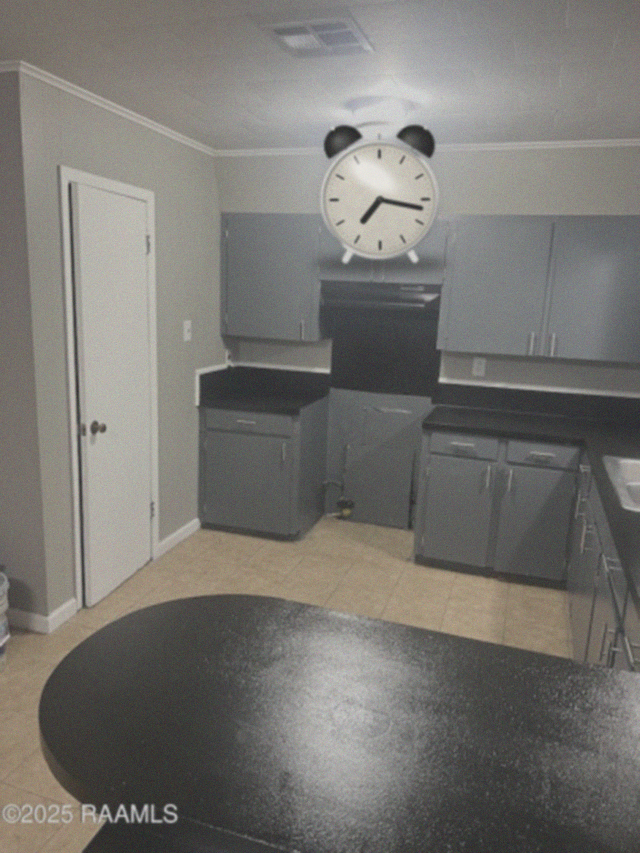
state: 7:17
